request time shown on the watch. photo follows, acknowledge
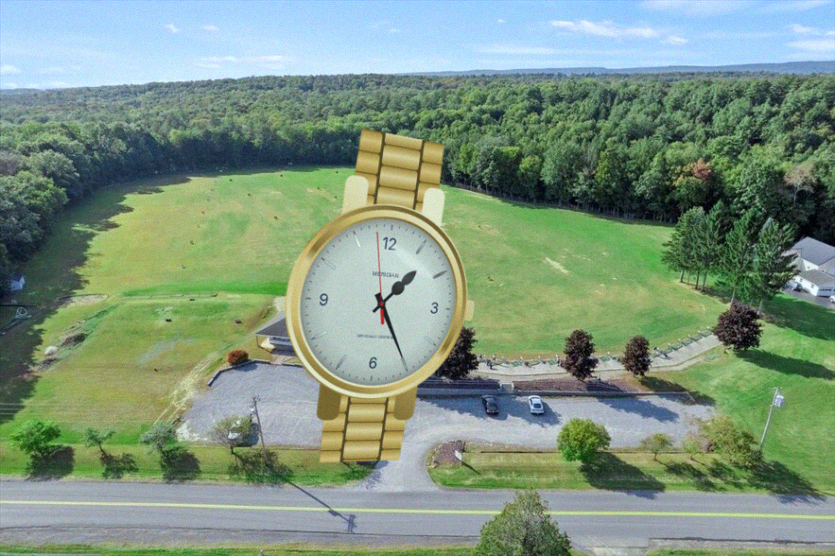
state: 1:24:58
